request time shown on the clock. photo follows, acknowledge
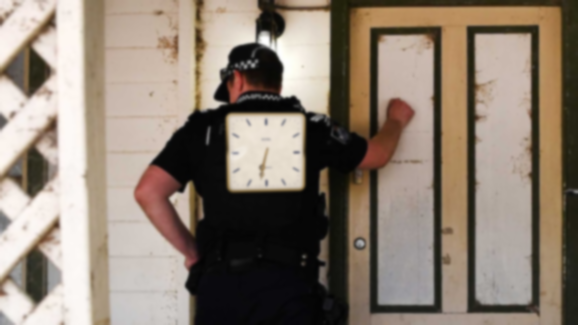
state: 6:32
